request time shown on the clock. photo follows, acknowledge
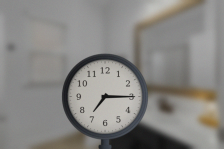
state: 7:15
